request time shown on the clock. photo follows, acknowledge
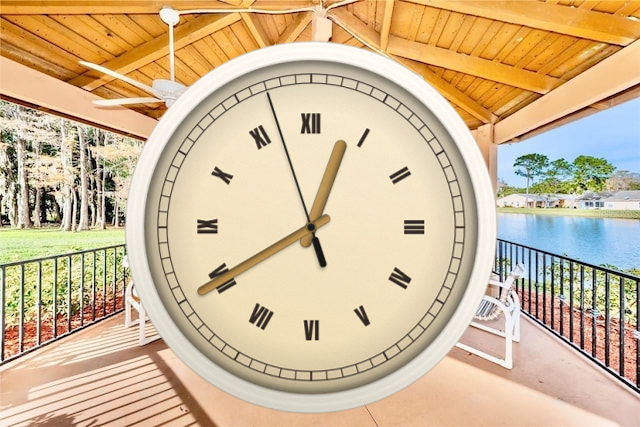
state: 12:39:57
